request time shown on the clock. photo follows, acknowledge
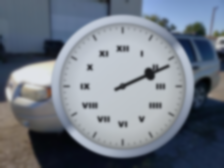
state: 2:11
